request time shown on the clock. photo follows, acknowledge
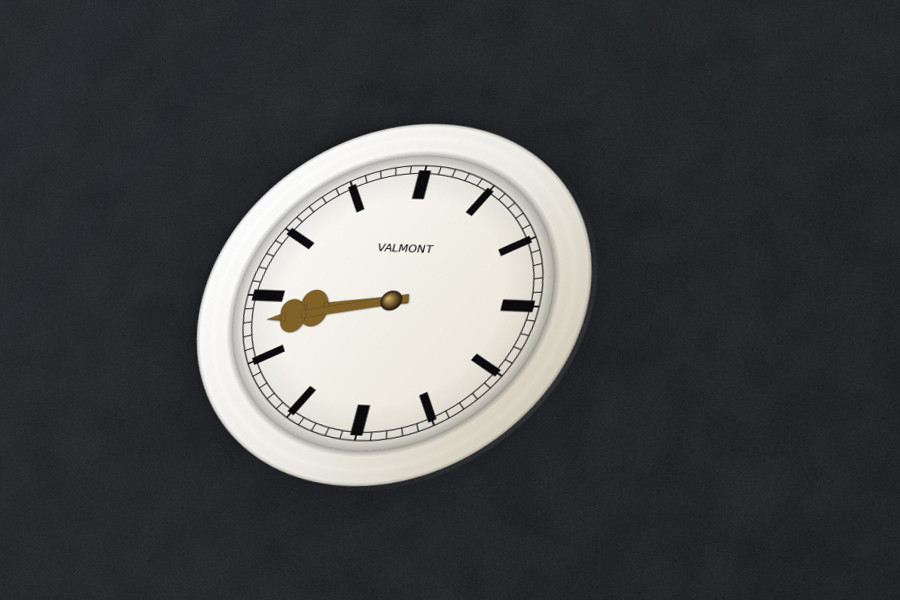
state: 8:43
